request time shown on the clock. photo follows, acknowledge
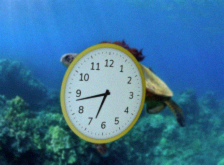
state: 6:43
